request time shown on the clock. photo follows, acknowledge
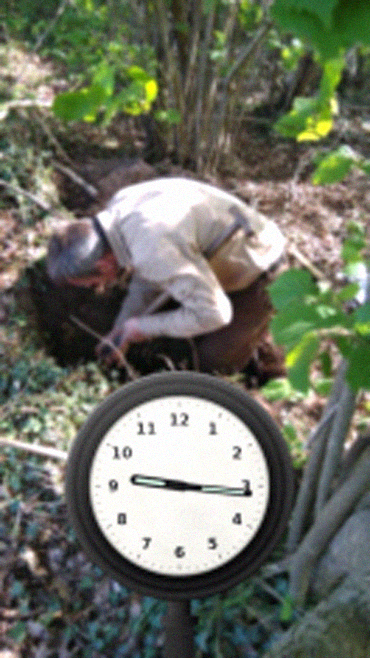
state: 9:16
